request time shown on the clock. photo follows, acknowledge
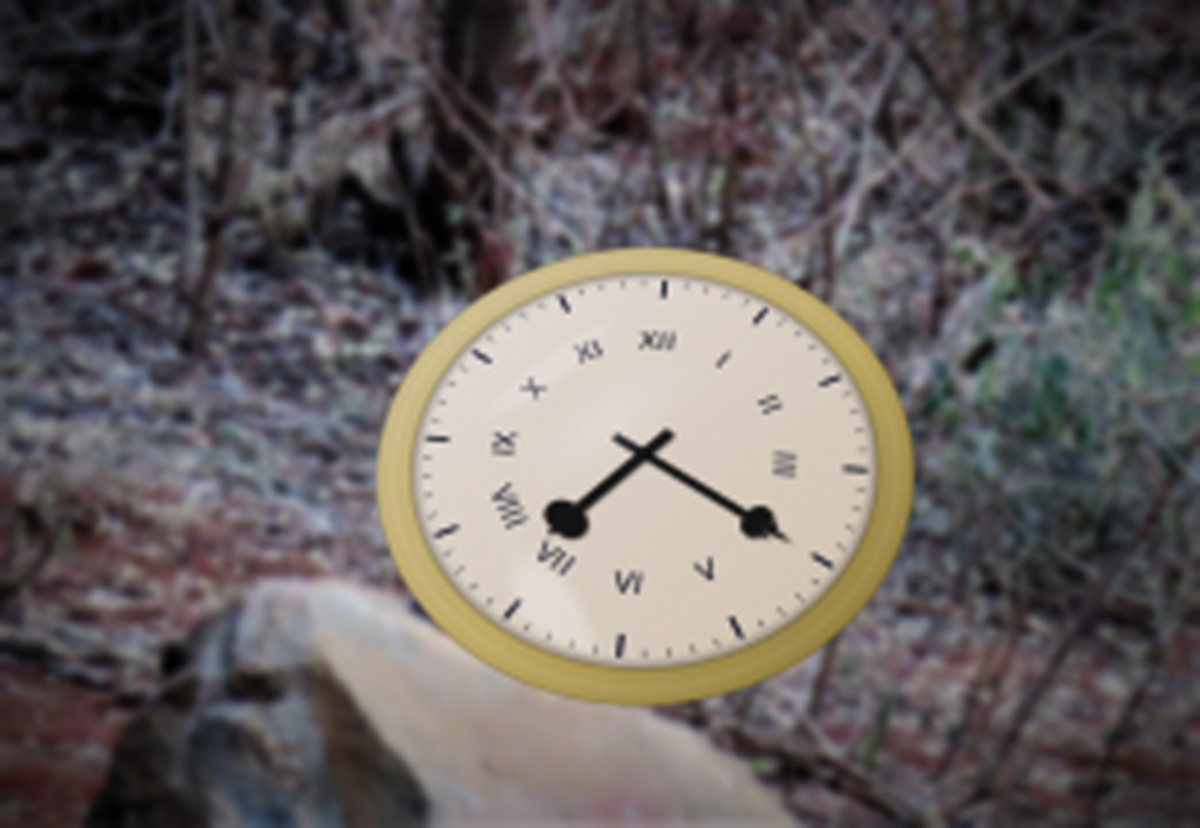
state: 7:20
